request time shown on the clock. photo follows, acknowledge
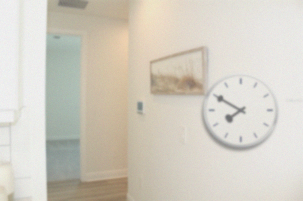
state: 7:50
